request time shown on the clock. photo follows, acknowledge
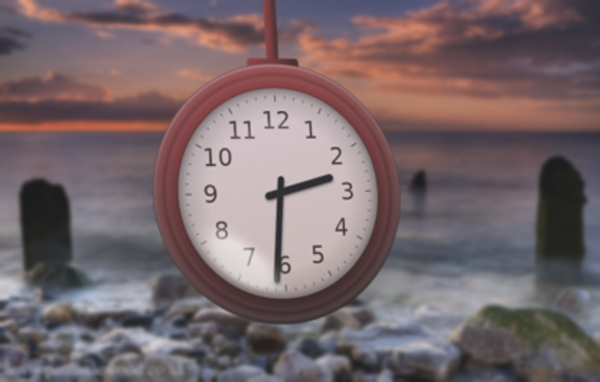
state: 2:31
